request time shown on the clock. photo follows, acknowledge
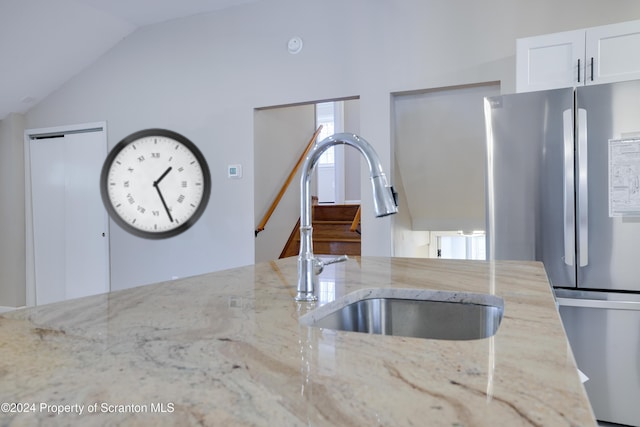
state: 1:26
